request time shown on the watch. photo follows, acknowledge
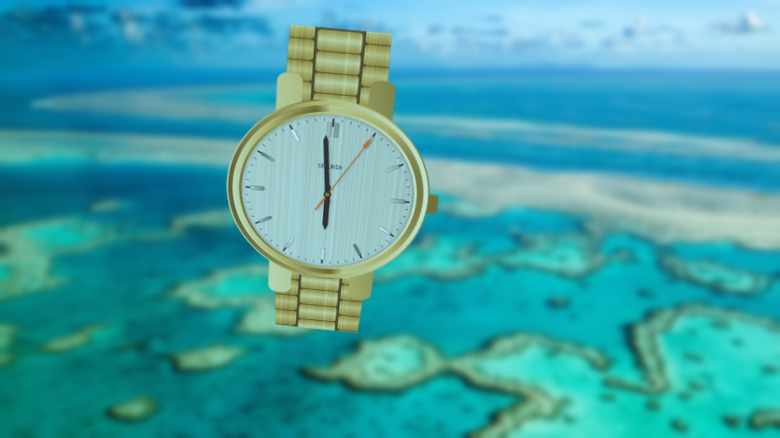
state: 5:59:05
